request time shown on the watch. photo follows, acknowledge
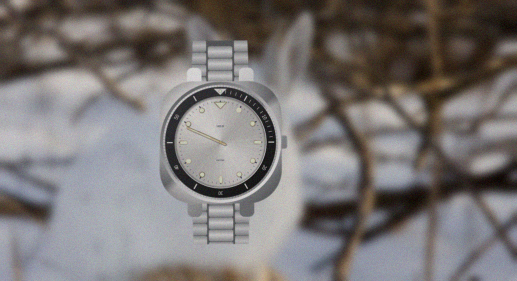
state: 9:49
